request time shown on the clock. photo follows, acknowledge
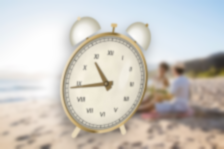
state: 10:44
